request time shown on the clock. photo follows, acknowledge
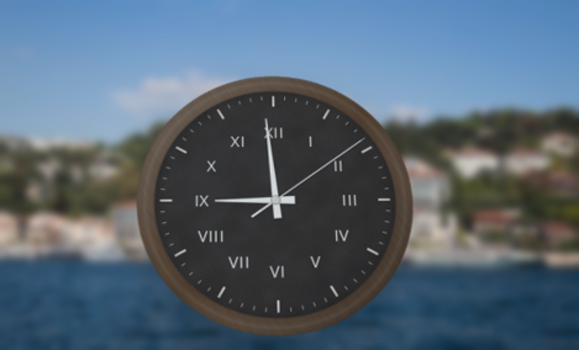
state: 8:59:09
